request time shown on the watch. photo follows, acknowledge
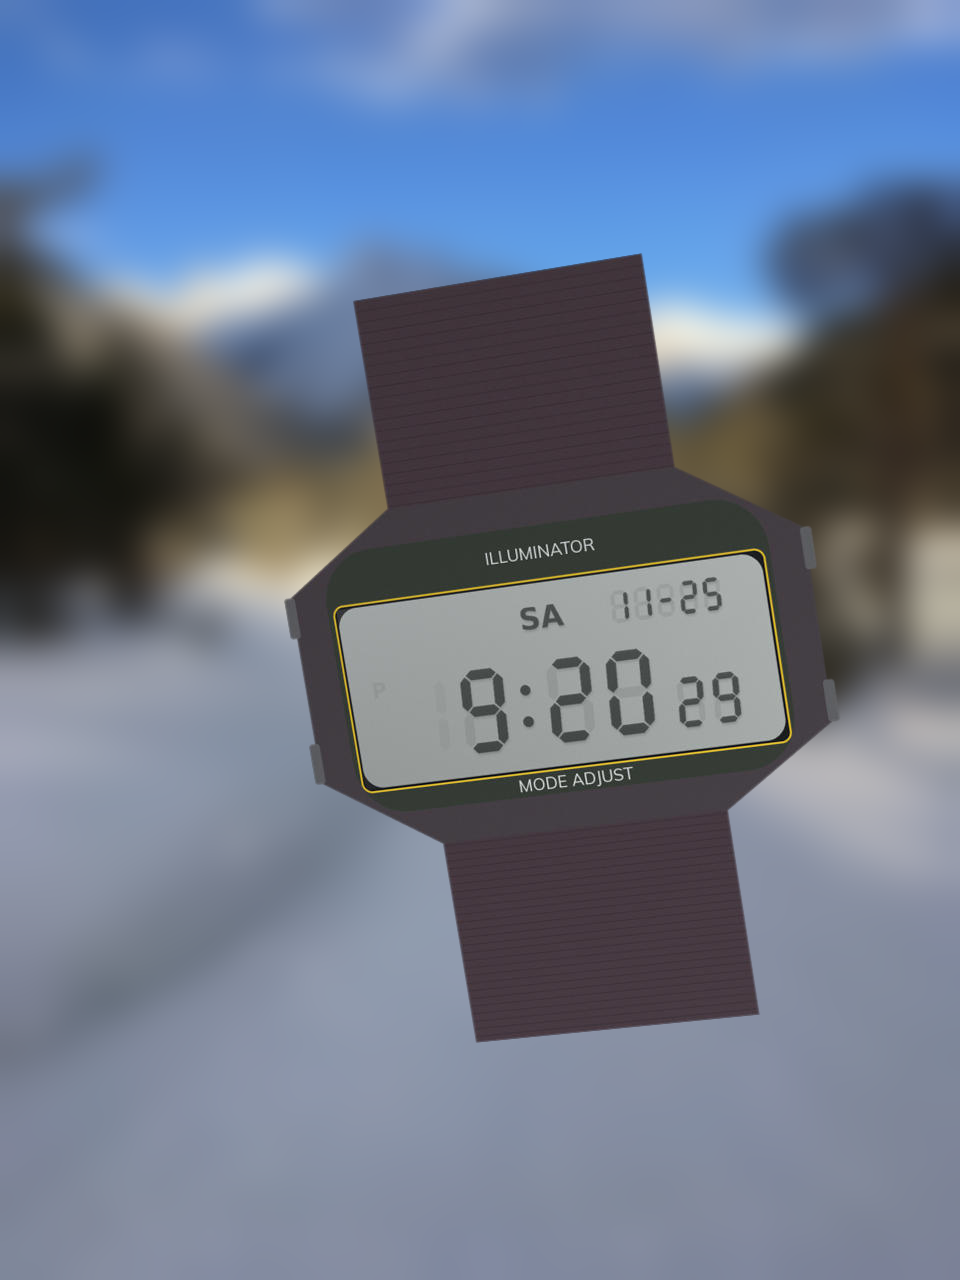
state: 9:20:29
